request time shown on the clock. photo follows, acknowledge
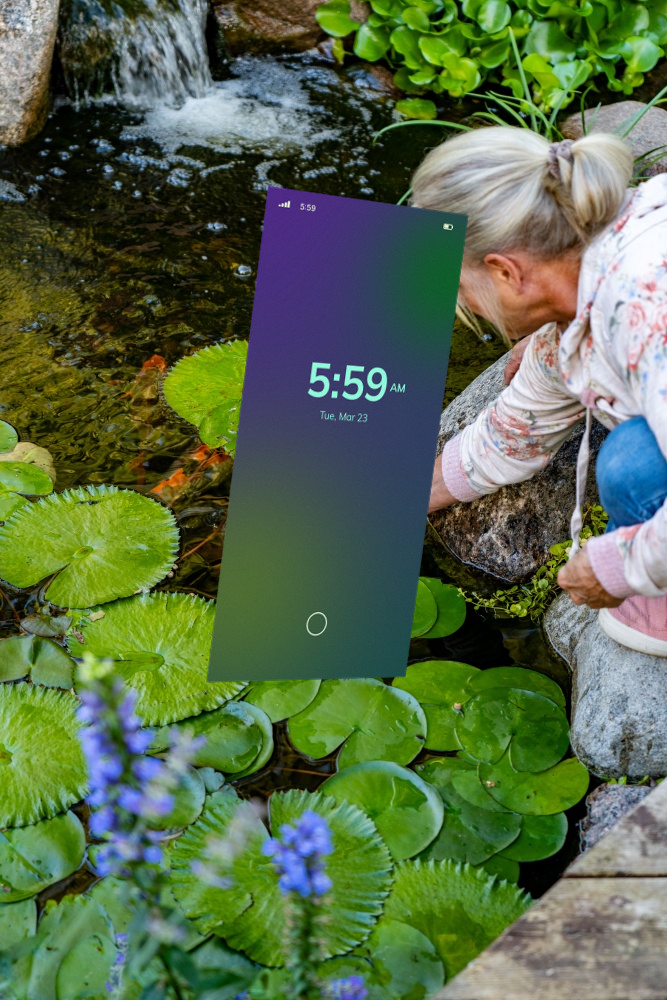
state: 5:59
